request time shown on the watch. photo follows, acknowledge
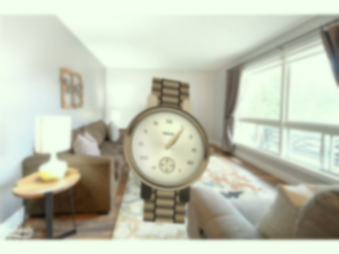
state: 1:06
